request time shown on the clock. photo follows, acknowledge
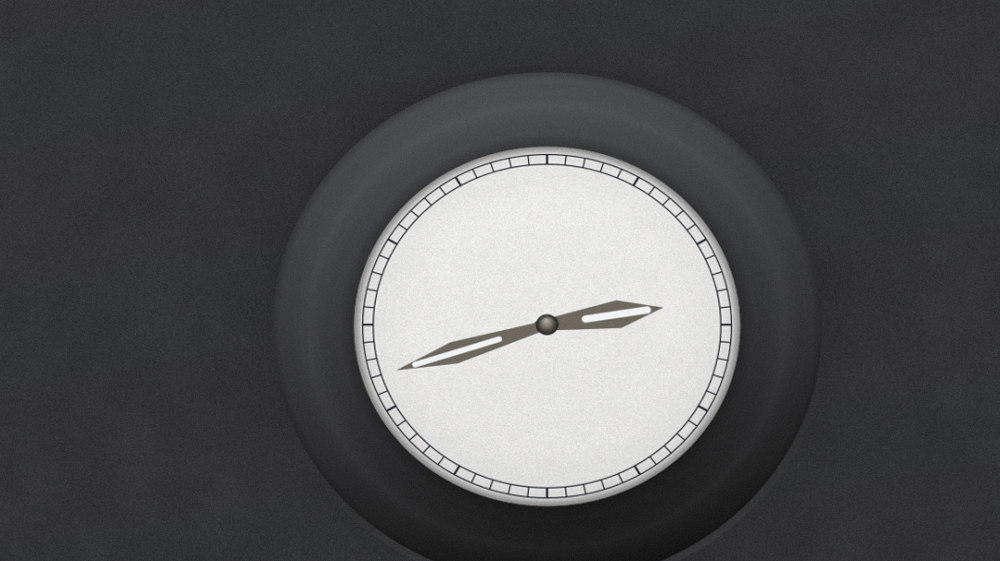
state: 2:42
